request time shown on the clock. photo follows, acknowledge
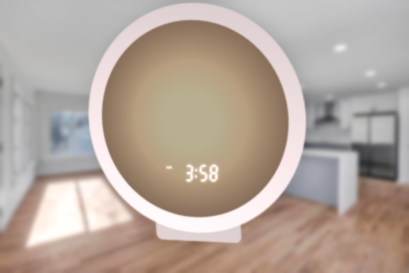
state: 3:58
